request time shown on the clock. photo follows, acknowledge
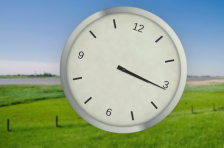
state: 3:16
